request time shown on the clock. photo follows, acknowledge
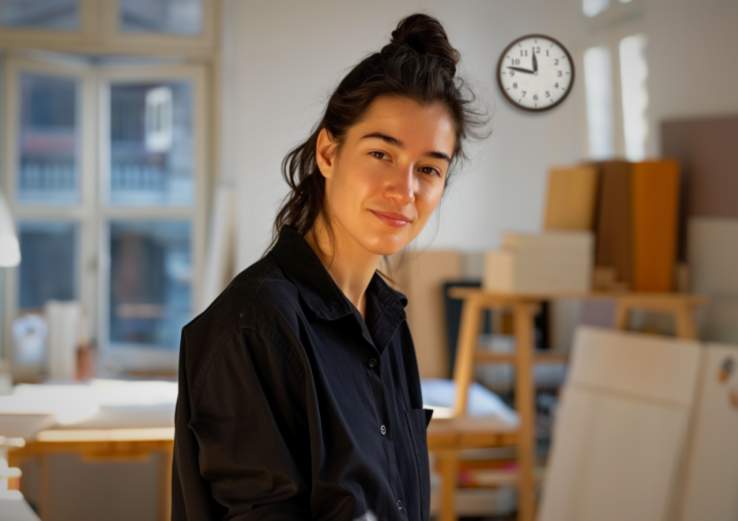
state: 11:47
